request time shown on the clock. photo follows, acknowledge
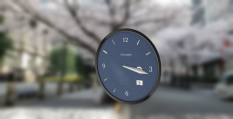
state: 3:17
